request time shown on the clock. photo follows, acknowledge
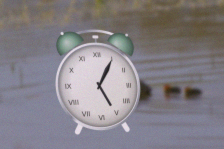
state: 5:05
